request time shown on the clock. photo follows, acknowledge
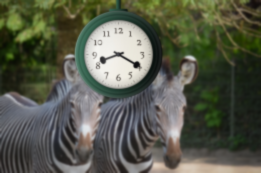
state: 8:20
